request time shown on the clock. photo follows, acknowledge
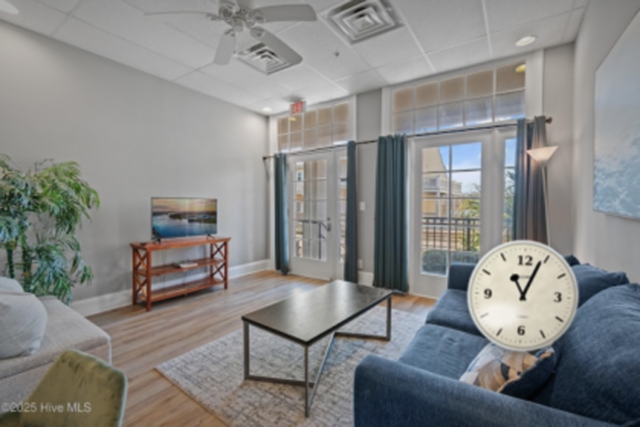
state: 11:04
